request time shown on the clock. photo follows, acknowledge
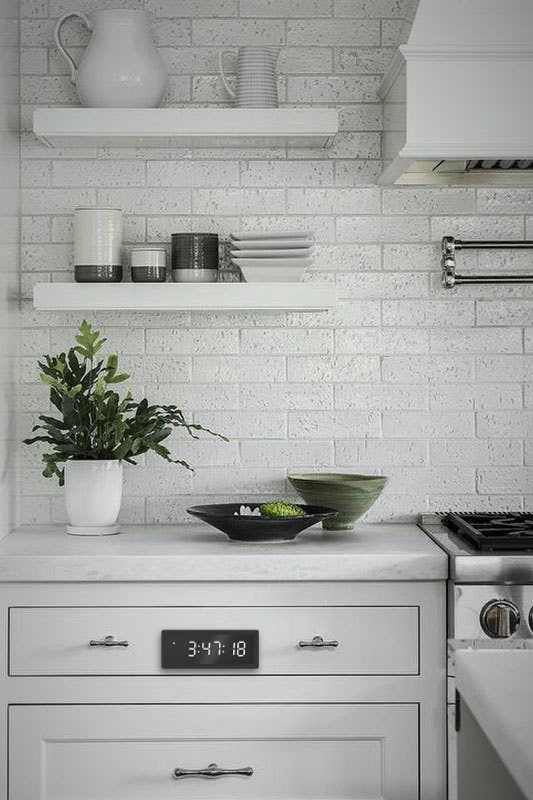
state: 3:47:18
